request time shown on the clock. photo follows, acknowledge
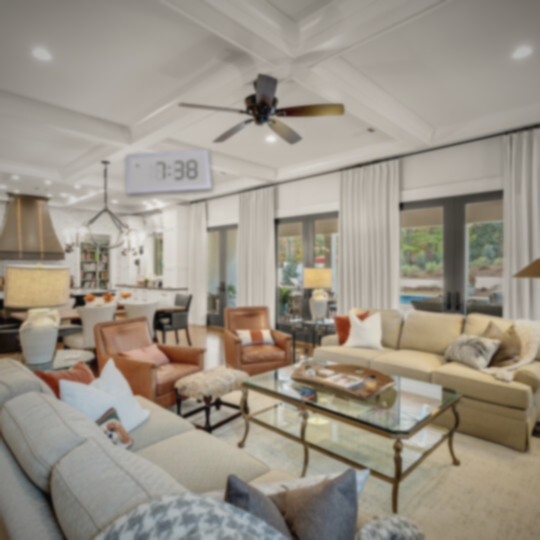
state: 7:38
